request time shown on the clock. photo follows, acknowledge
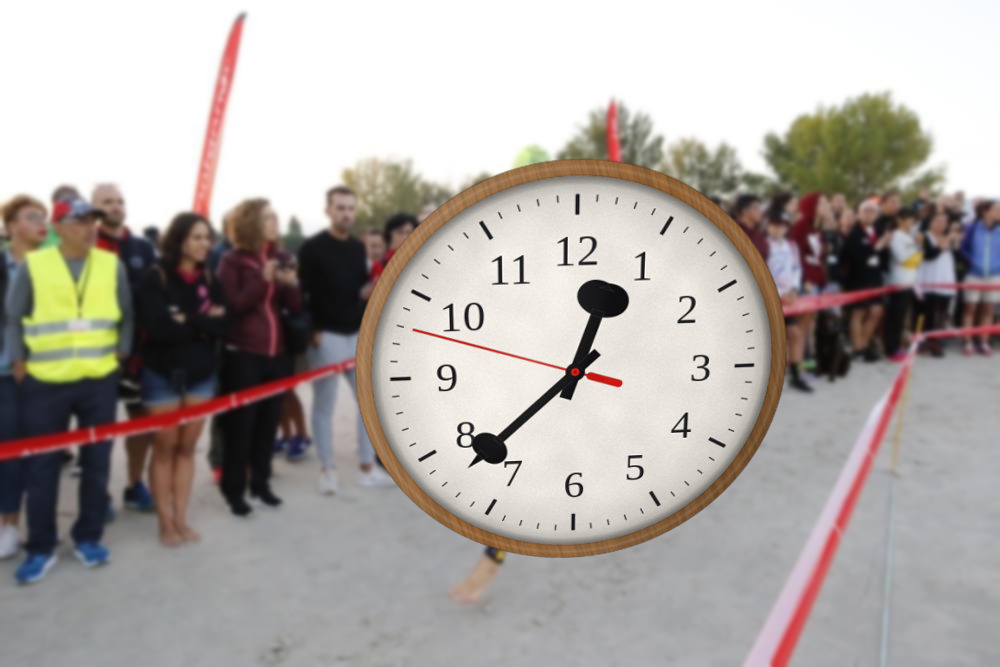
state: 12:37:48
